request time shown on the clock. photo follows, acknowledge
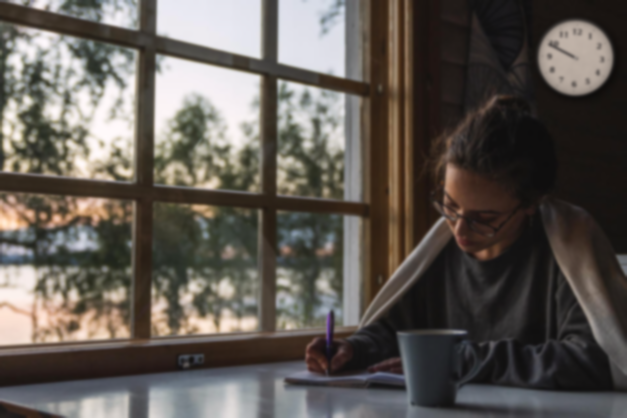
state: 9:49
